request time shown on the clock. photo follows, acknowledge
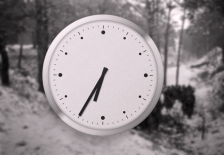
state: 6:35
